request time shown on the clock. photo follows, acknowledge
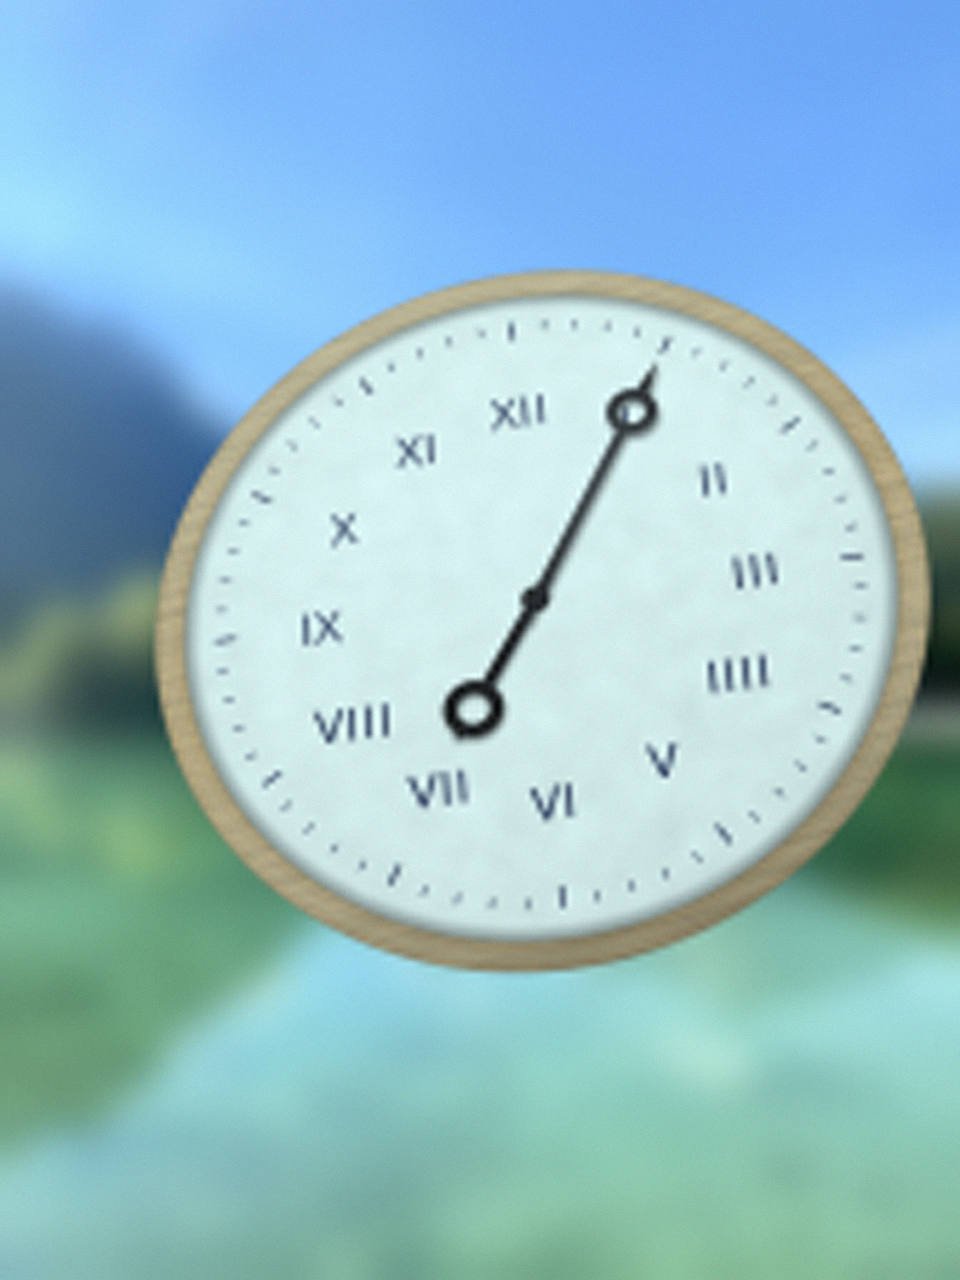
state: 7:05
